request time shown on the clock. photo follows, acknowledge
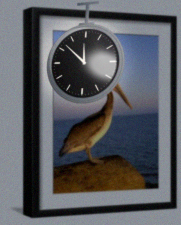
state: 11:52
